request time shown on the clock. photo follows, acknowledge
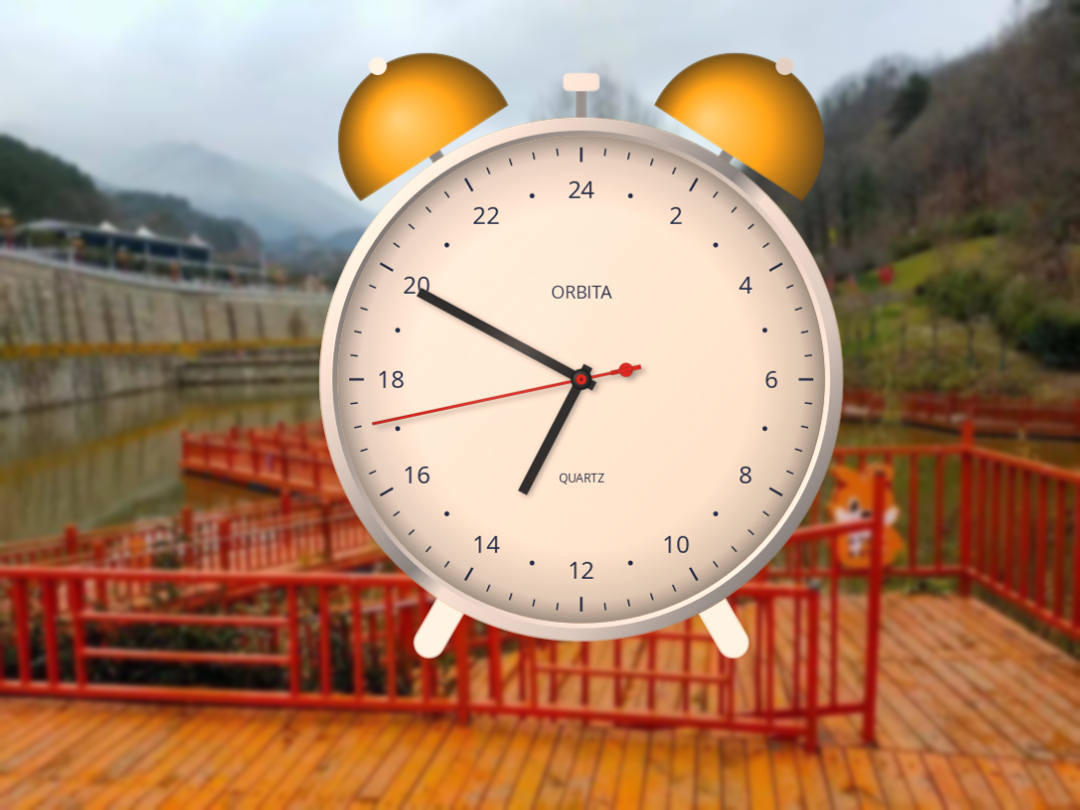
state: 13:49:43
